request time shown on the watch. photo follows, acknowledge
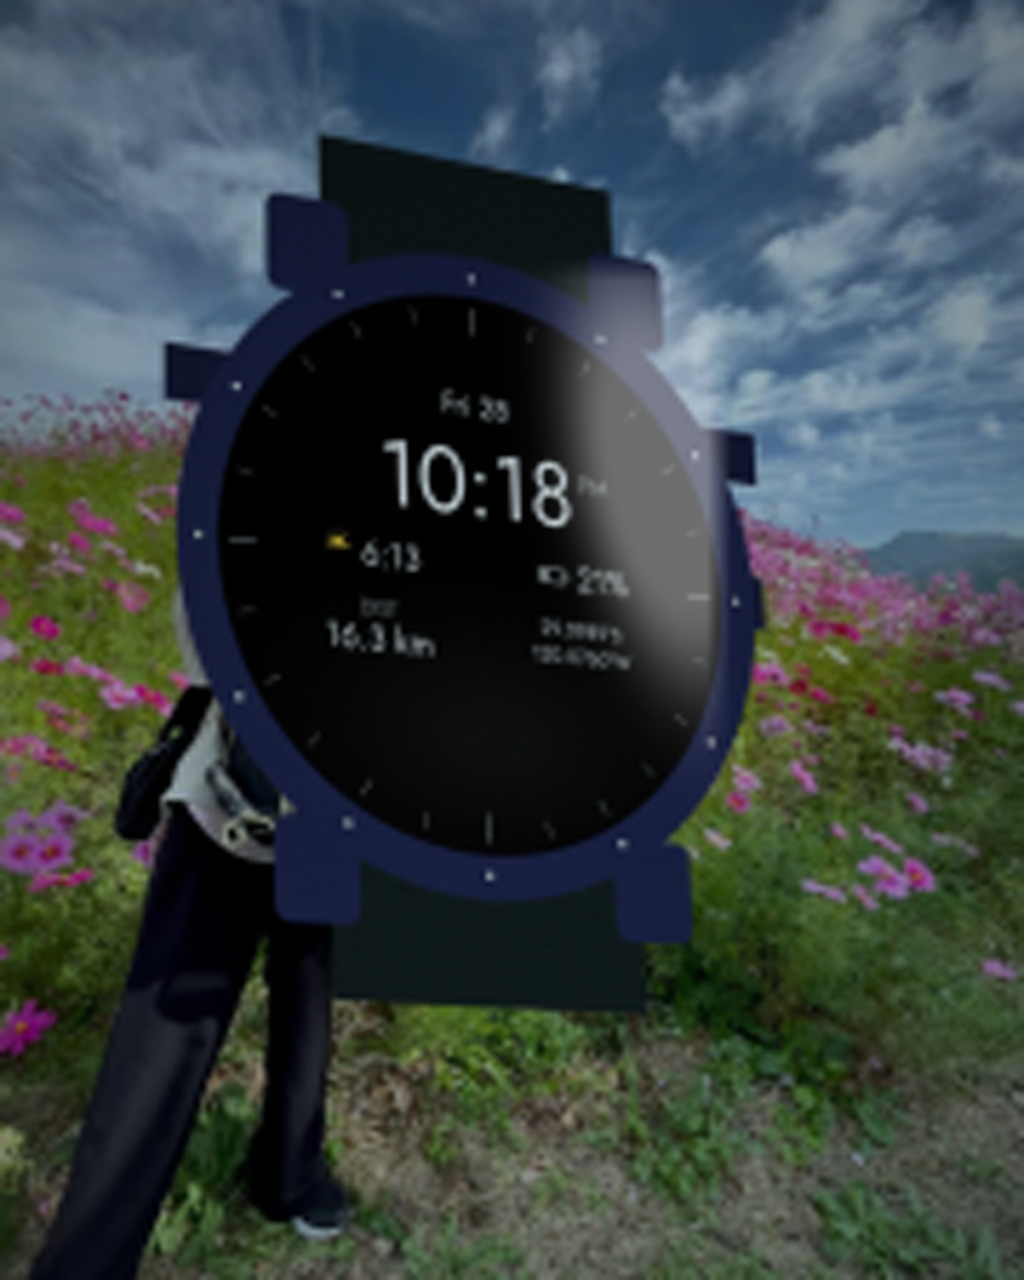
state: 10:18
